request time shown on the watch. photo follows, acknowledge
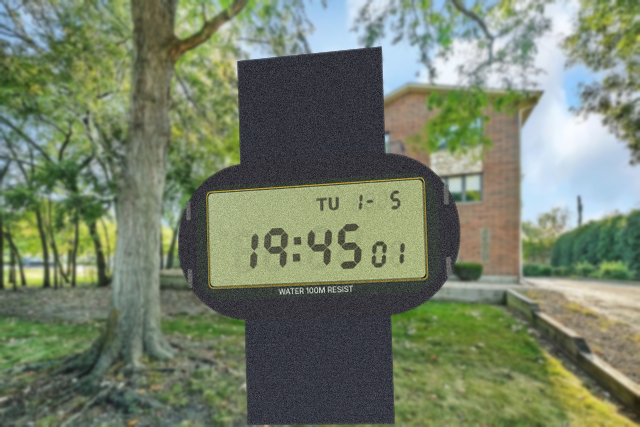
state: 19:45:01
